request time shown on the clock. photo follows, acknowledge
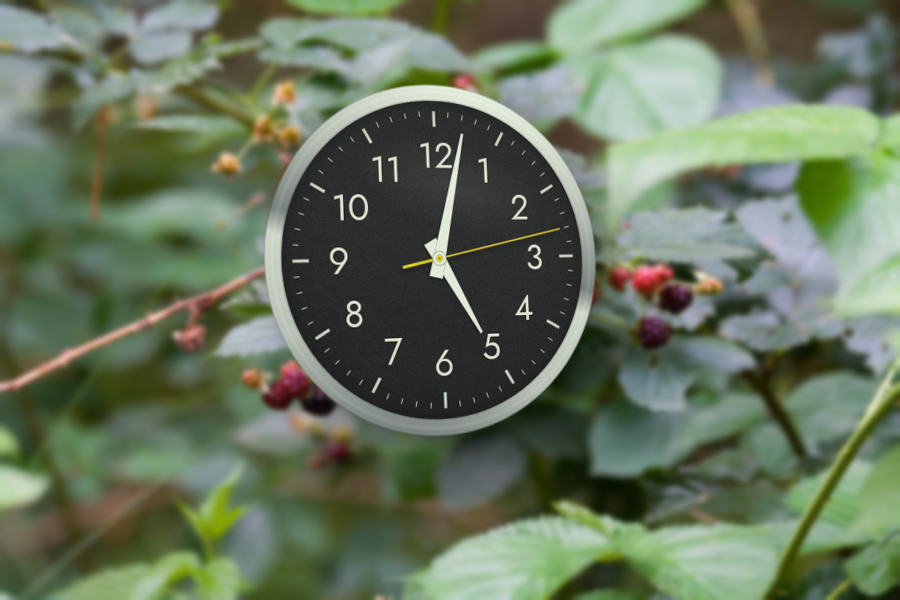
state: 5:02:13
